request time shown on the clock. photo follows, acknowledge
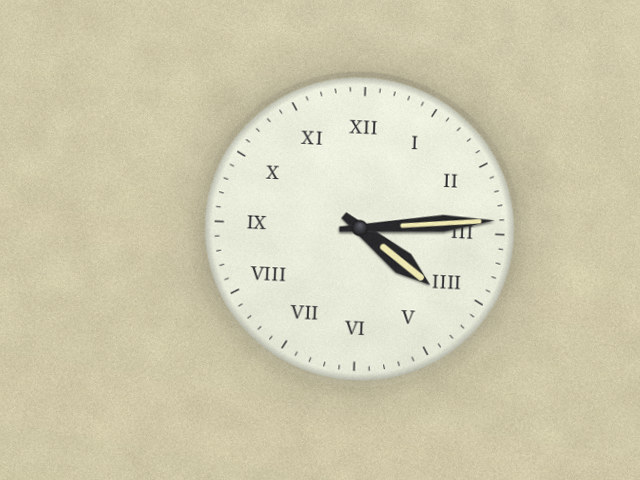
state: 4:14
